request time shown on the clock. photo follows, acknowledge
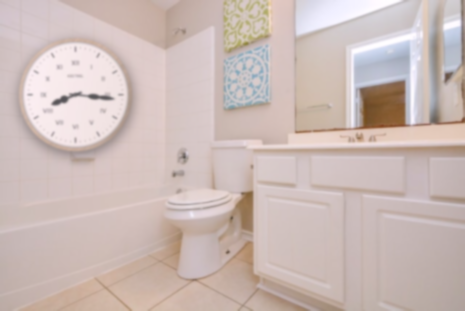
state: 8:16
